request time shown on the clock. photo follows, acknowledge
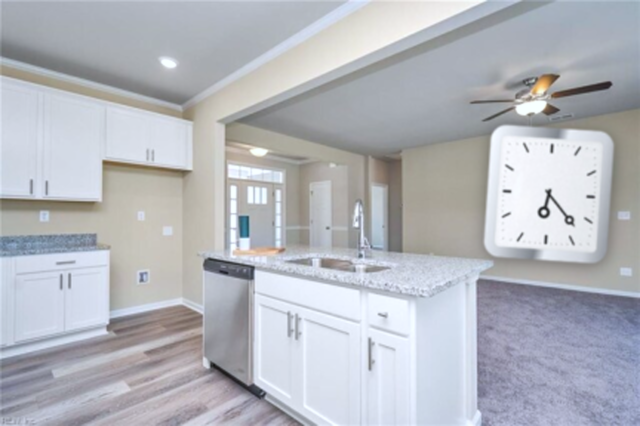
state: 6:23
